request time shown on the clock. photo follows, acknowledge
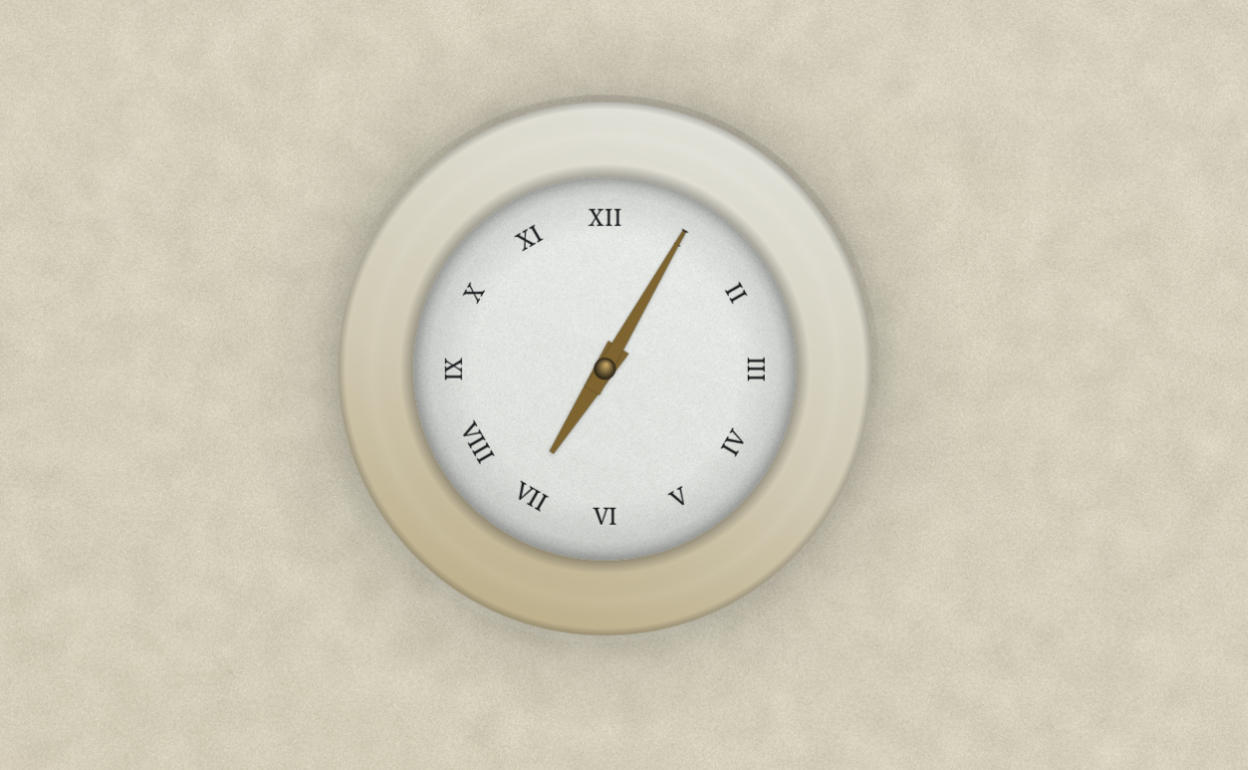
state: 7:05
